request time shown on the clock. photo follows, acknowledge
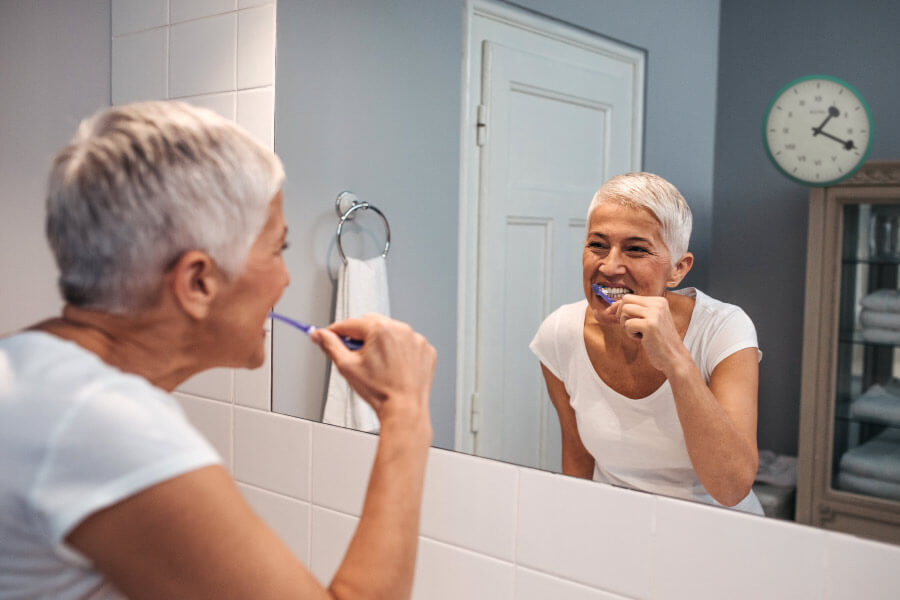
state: 1:19
